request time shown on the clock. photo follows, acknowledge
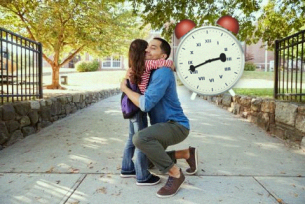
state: 2:42
